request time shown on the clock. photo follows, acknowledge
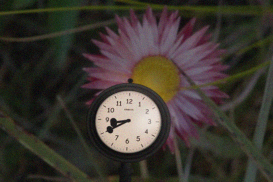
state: 8:40
